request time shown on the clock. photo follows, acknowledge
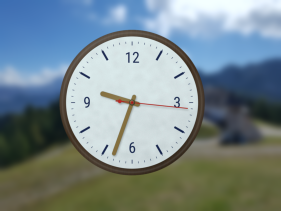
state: 9:33:16
